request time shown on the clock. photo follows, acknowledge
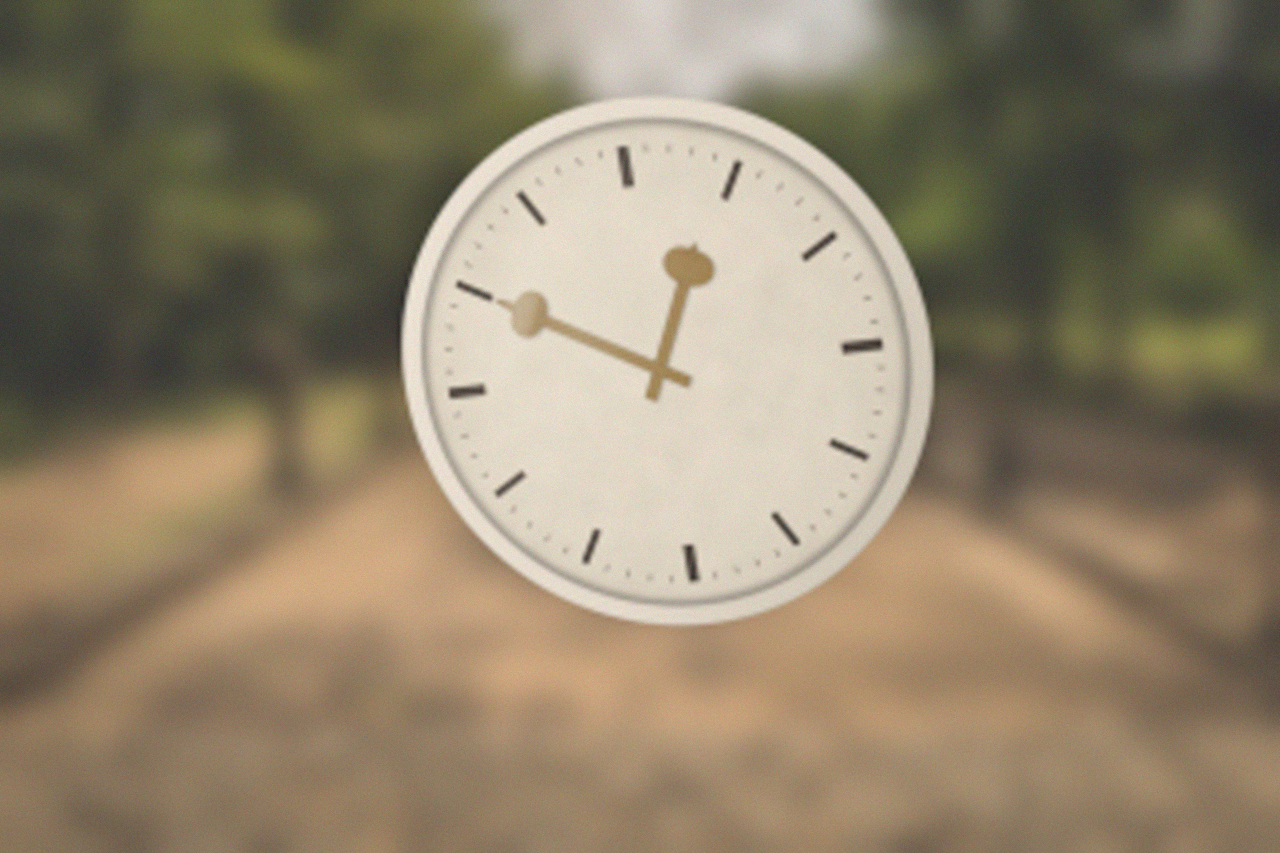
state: 12:50
